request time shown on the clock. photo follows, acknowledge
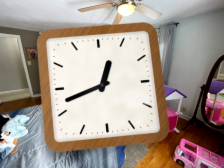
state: 12:42
